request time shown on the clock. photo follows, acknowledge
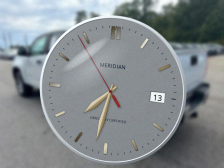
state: 7:31:54
